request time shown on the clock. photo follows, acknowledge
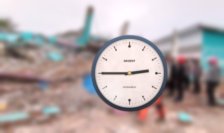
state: 2:45
